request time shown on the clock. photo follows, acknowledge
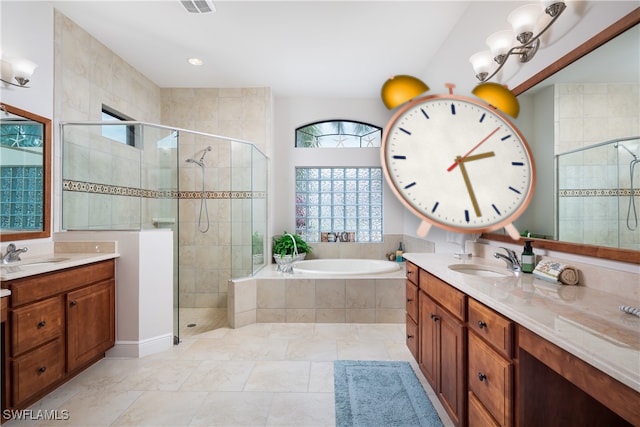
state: 2:28:08
